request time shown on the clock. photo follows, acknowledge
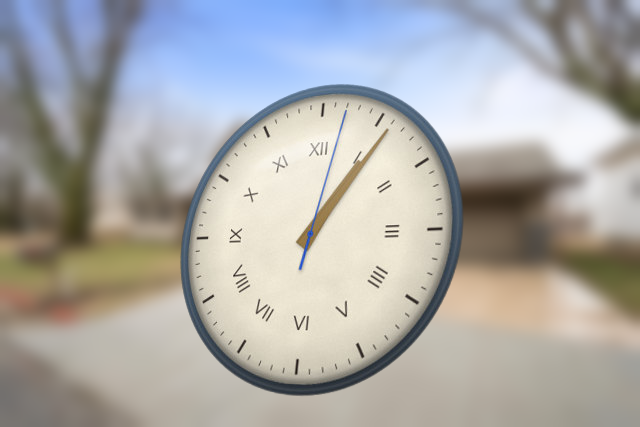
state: 1:06:02
